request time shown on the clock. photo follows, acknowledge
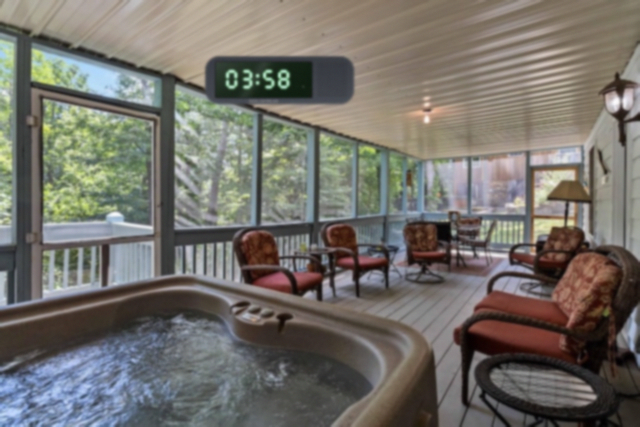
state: 3:58
